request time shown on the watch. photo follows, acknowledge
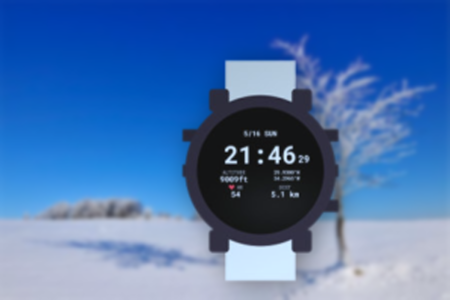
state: 21:46
